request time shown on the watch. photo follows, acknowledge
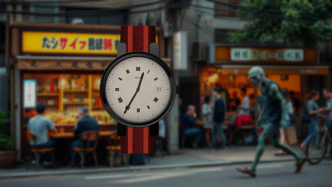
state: 12:35
